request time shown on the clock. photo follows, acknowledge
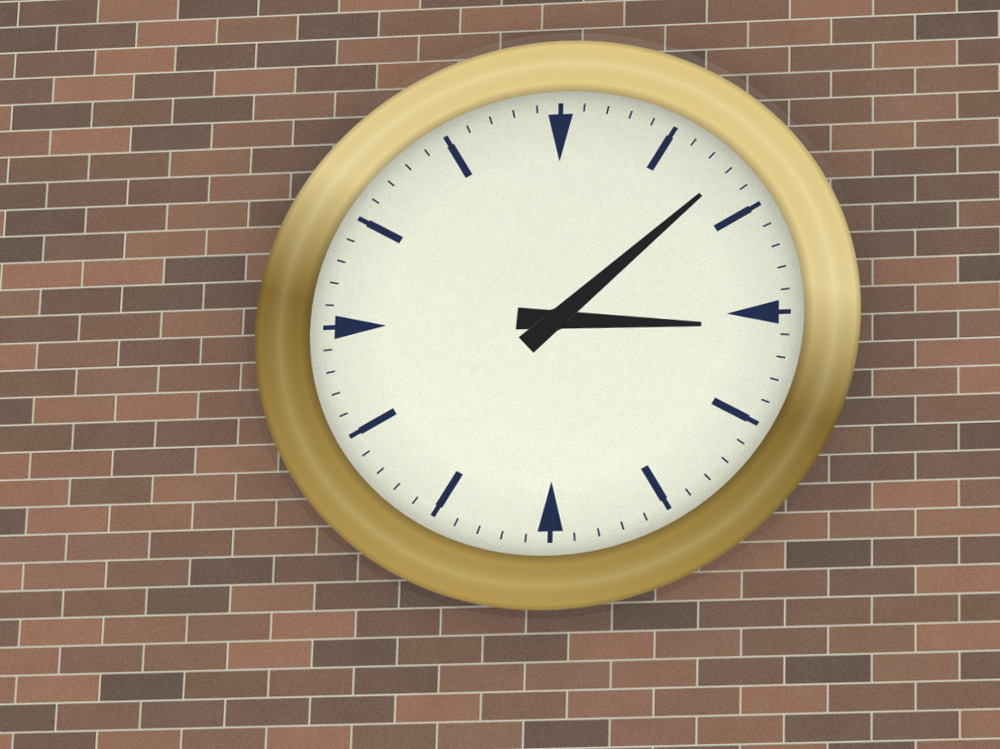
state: 3:08
